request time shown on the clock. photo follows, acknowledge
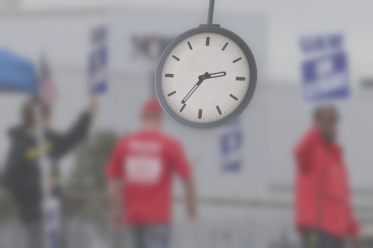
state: 2:36
